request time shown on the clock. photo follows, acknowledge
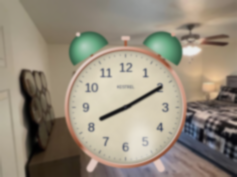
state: 8:10
